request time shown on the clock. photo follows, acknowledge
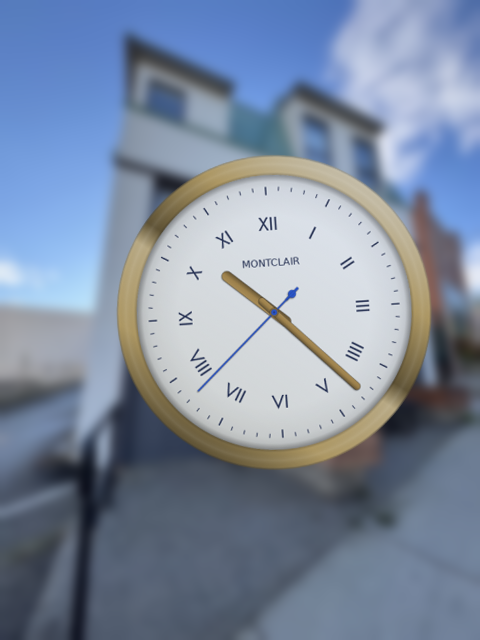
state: 10:22:38
